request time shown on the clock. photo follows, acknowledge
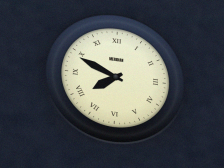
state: 7:49
